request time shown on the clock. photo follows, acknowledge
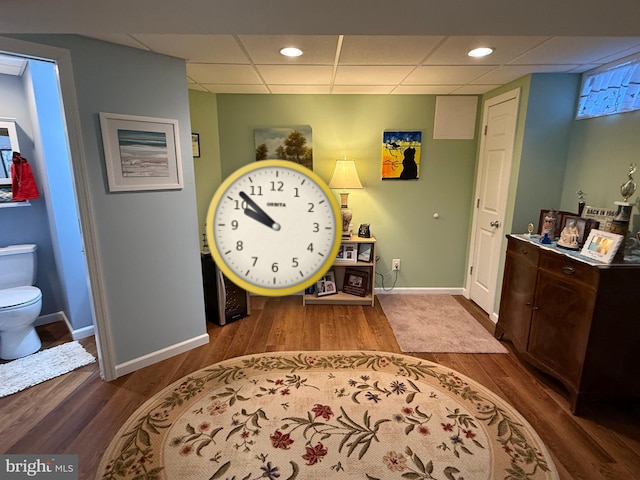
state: 9:52
